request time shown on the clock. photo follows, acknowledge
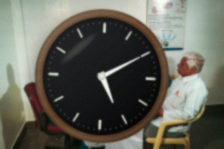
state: 5:10
